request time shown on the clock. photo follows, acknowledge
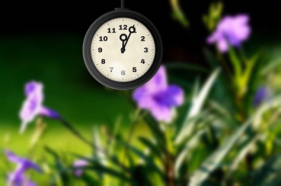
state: 12:04
